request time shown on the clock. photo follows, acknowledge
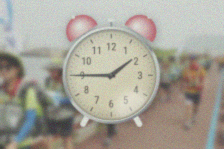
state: 1:45
